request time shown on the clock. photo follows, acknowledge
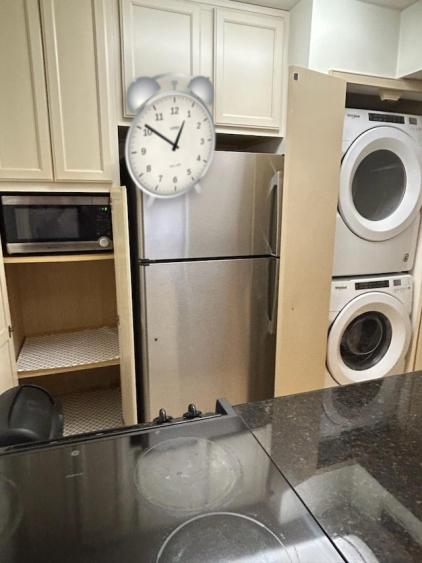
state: 12:51
